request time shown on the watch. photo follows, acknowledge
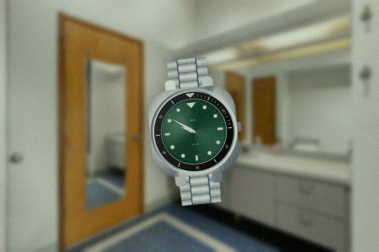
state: 9:51
